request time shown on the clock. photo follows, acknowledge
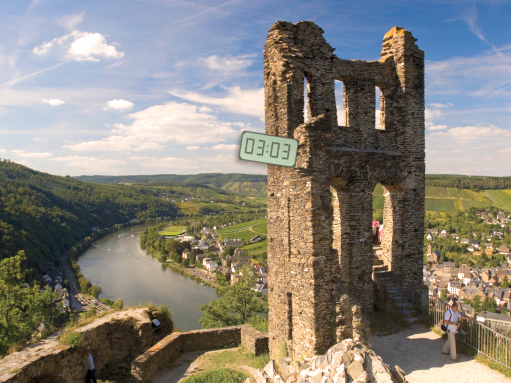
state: 3:03
